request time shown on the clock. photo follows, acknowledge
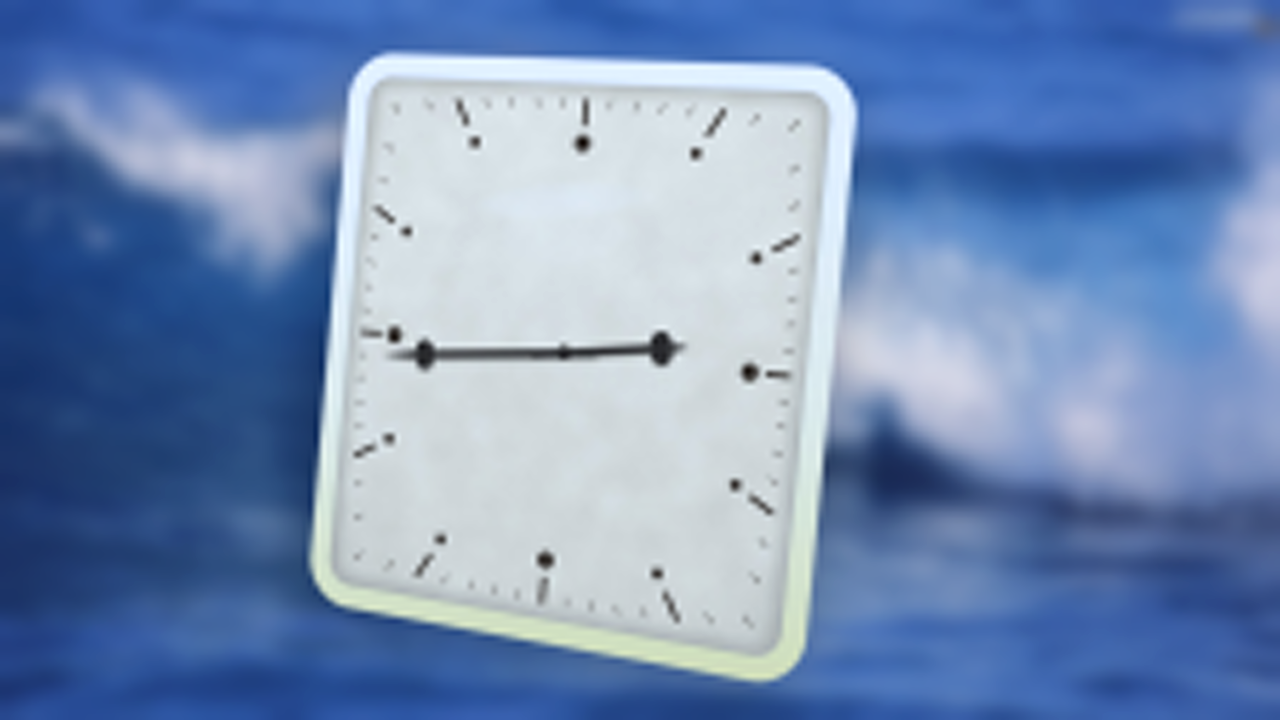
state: 2:44
